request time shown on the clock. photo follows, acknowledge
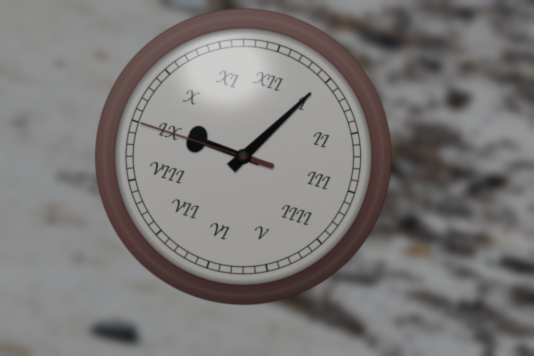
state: 9:04:45
